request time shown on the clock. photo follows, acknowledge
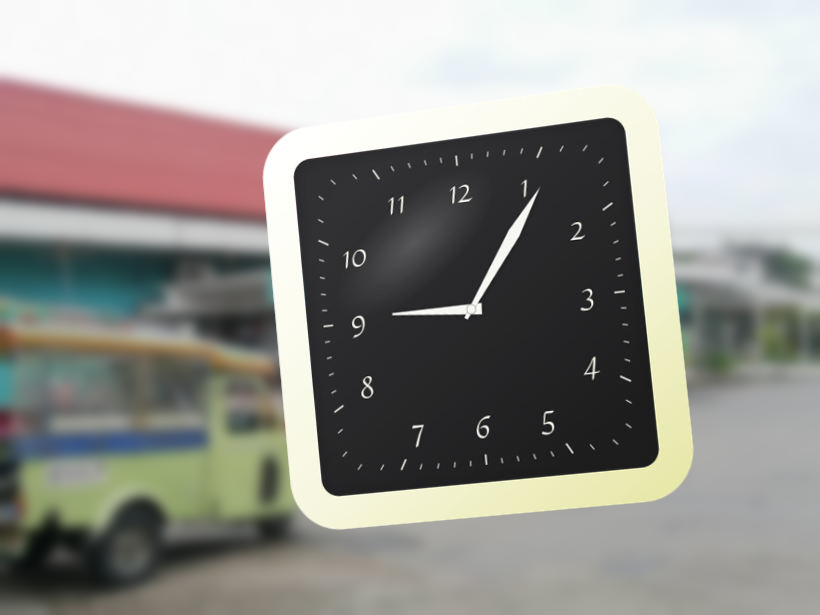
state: 9:06
